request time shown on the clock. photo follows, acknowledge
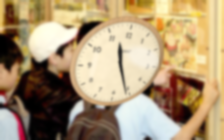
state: 11:26
